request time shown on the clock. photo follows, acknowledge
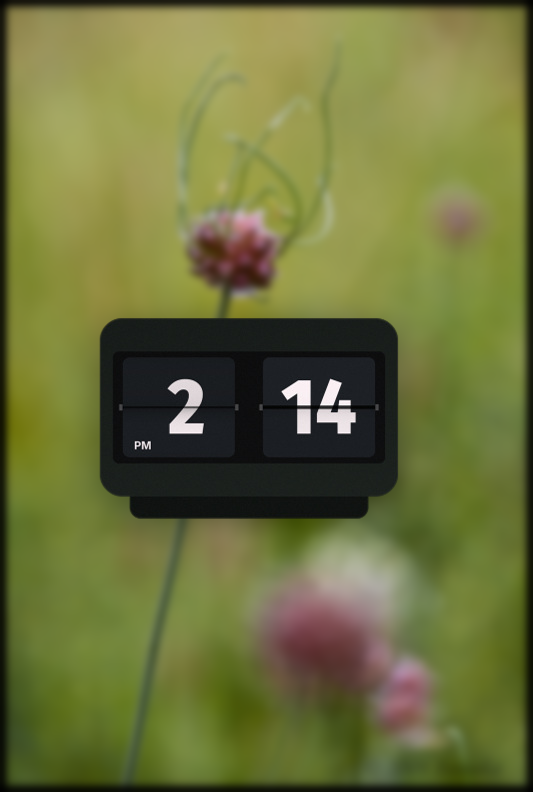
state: 2:14
